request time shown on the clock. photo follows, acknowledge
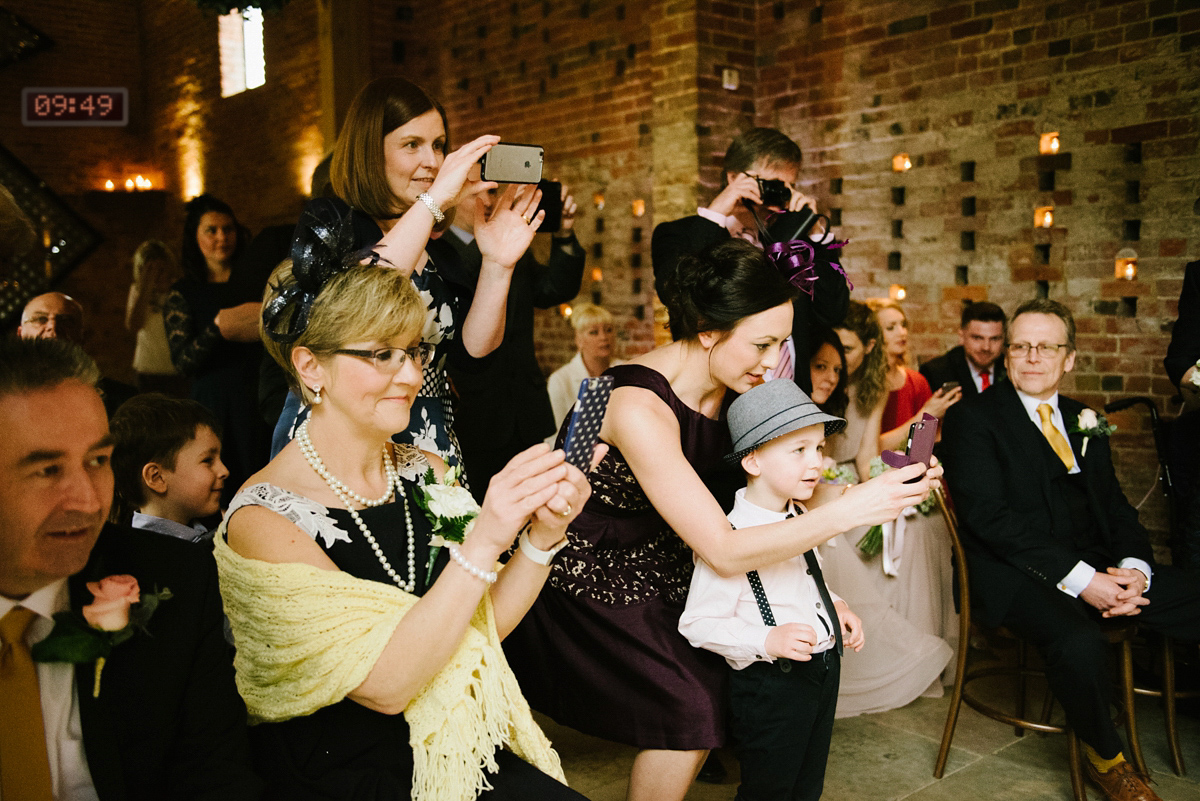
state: 9:49
